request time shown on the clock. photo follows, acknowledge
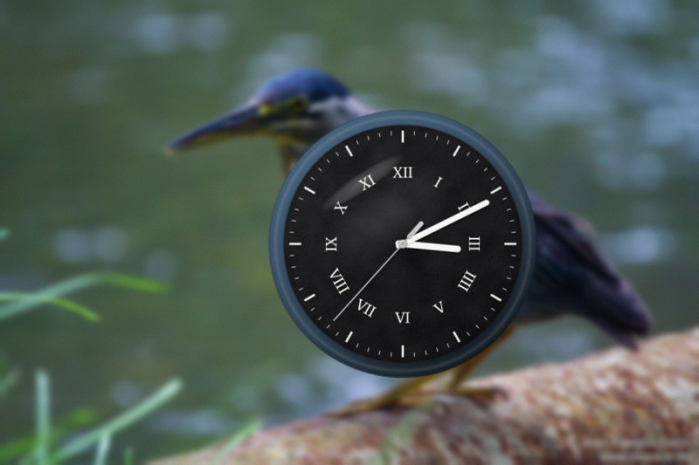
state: 3:10:37
